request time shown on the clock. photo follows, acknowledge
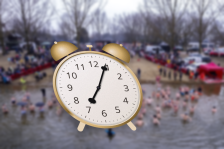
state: 7:04
